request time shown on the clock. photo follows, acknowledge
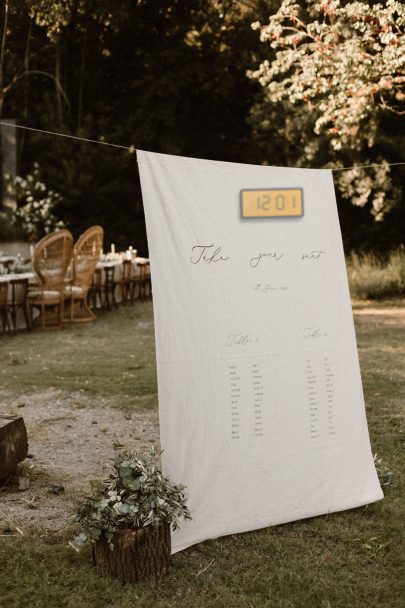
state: 12:01
